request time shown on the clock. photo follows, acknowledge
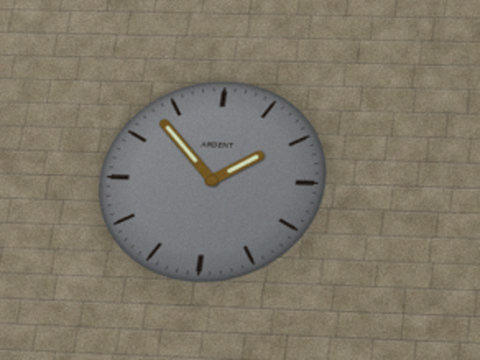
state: 1:53
